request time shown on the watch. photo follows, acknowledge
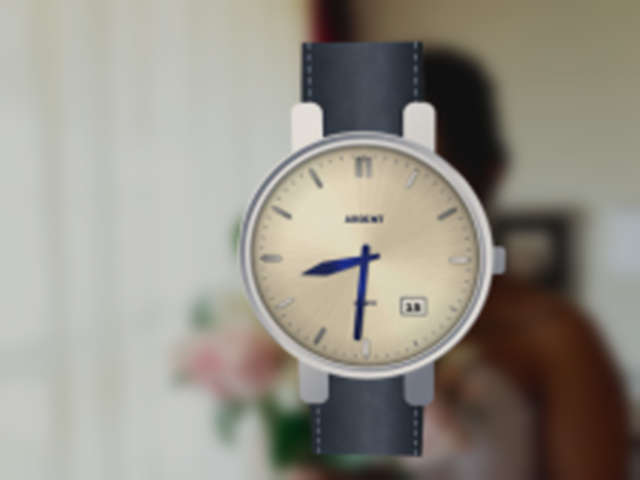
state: 8:31
